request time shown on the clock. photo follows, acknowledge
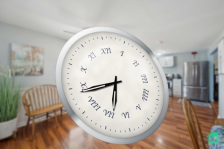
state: 6:44
